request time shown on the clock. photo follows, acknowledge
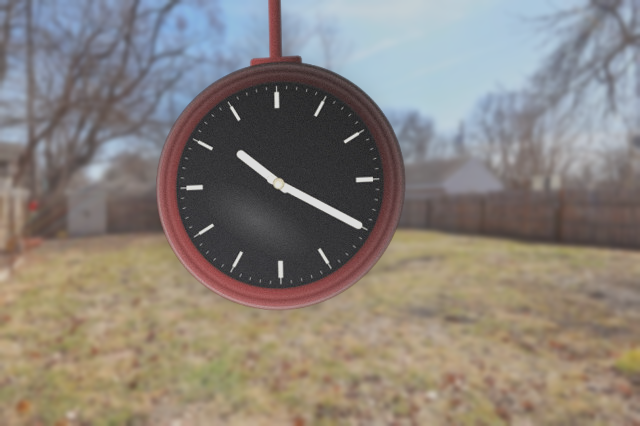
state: 10:20
